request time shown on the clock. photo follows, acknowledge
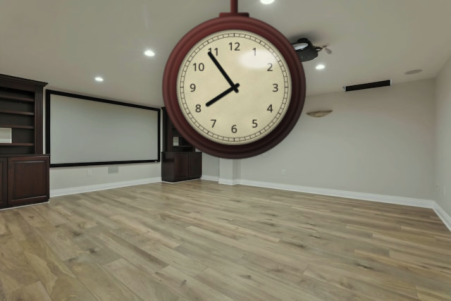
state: 7:54
